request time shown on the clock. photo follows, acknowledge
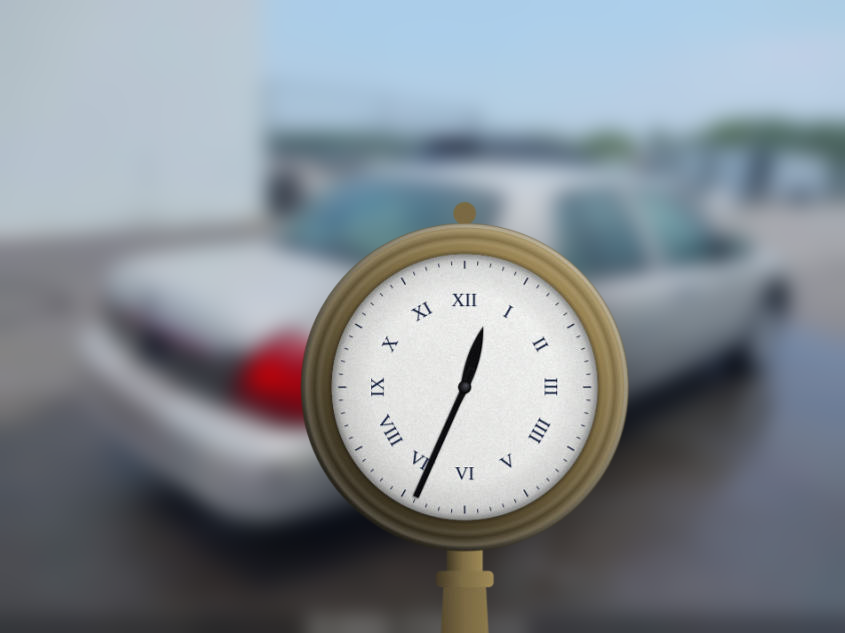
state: 12:34
